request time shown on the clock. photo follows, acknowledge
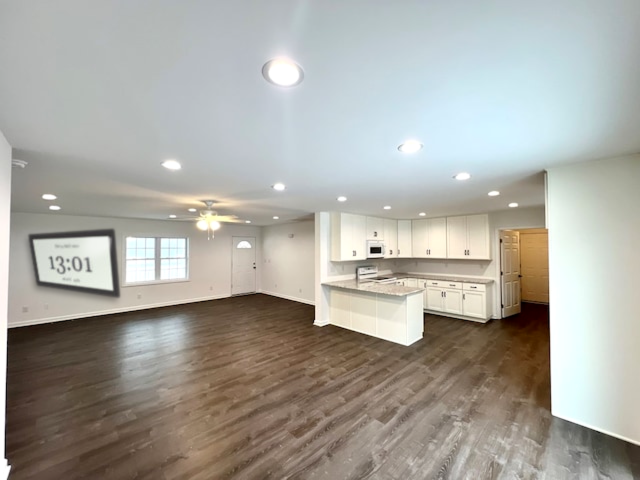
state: 13:01
